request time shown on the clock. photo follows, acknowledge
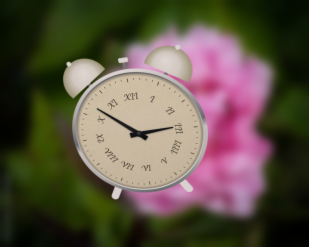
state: 2:52
